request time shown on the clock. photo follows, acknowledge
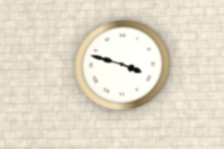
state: 3:48
